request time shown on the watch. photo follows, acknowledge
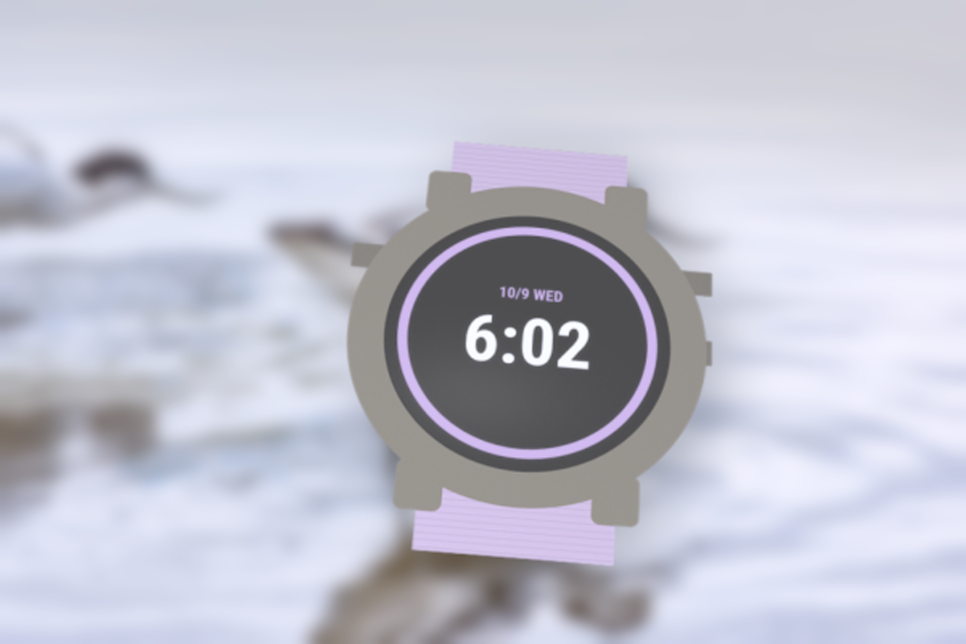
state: 6:02
